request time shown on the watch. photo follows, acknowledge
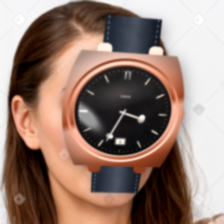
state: 3:34
